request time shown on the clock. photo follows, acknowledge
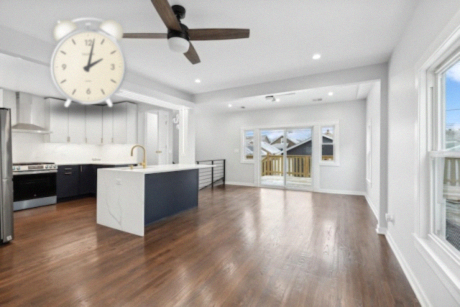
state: 2:02
